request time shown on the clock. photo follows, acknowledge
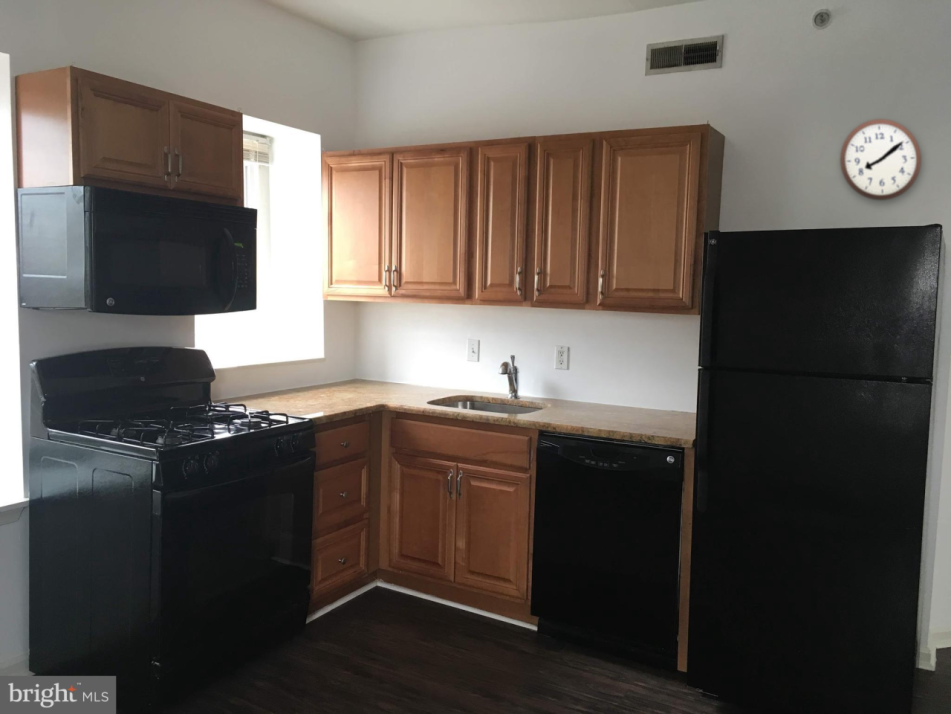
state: 8:09
